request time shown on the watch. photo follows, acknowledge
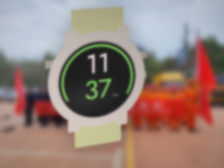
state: 11:37
